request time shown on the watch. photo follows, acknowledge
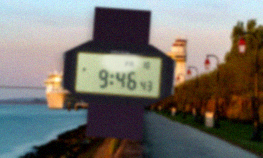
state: 9:46
